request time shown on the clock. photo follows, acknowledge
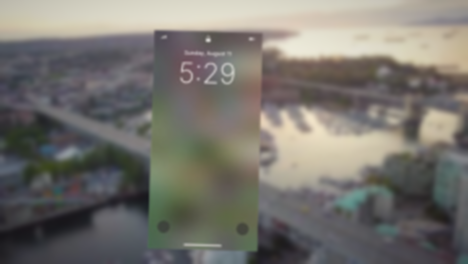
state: 5:29
